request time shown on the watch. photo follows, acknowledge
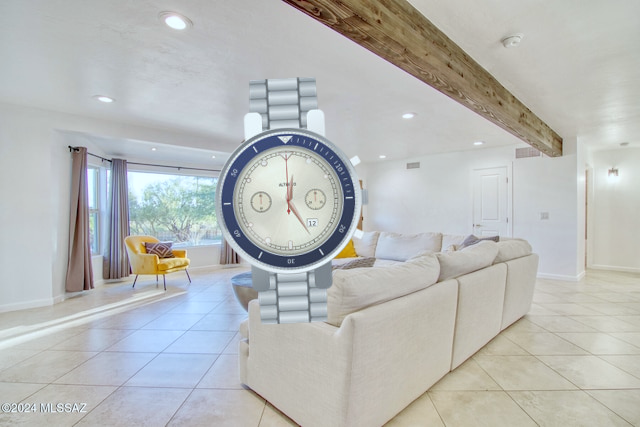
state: 12:25
